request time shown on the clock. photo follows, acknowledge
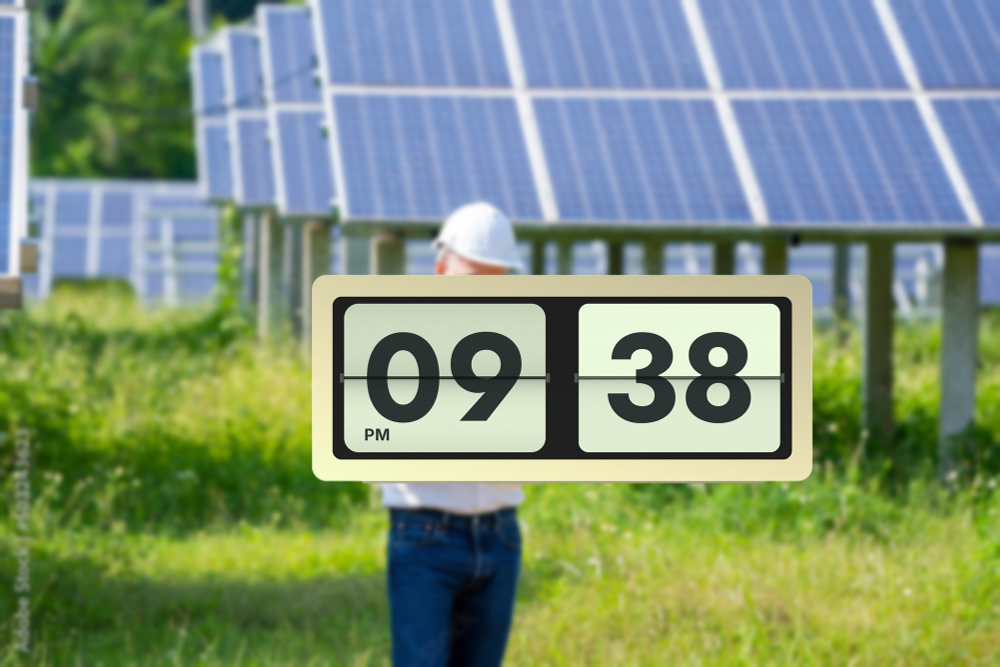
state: 9:38
